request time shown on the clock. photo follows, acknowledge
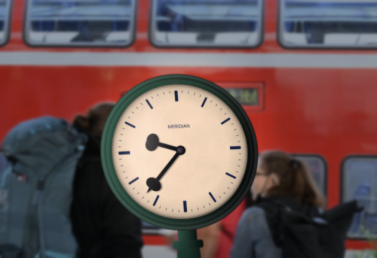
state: 9:37
